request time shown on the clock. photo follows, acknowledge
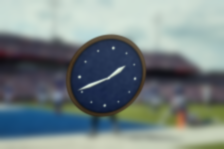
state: 1:41
